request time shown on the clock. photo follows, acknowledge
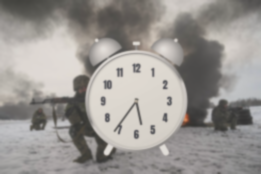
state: 5:36
